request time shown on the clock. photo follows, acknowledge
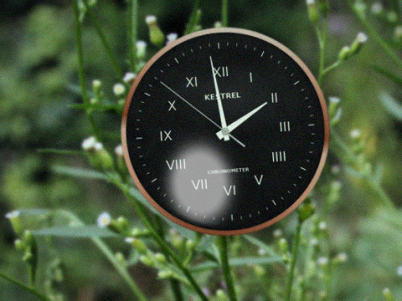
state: 1:58:52
